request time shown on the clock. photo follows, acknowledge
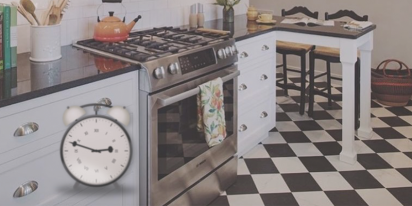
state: 2:48
